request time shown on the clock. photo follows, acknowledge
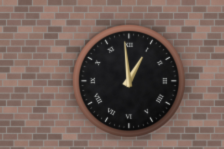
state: 12:59
